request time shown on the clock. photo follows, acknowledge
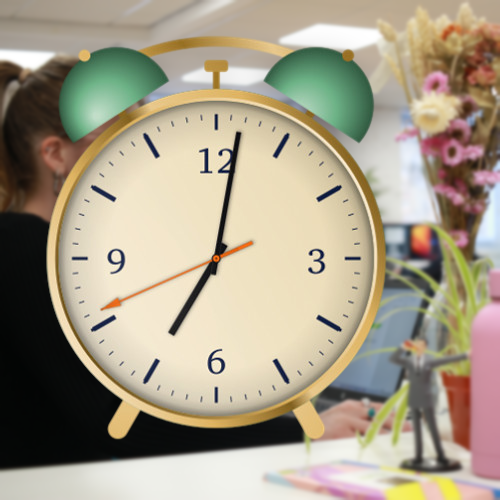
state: 7:01:41
